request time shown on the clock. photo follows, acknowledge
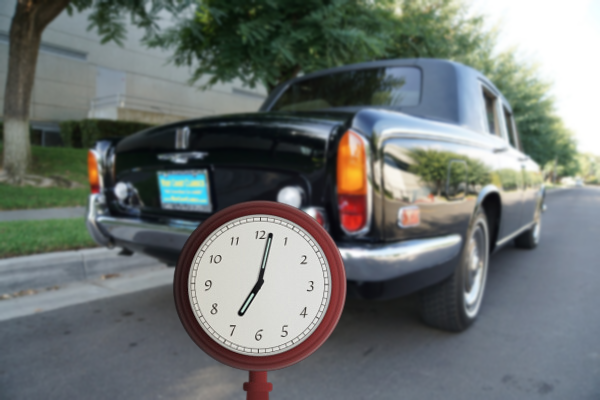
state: 7:02
